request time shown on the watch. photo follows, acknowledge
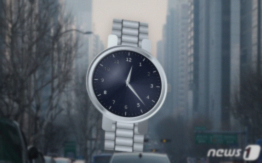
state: 12:23
